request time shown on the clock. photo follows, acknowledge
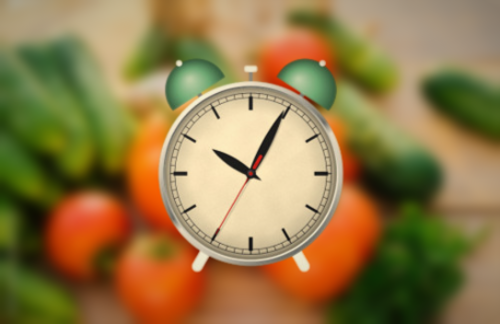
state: 10:04:35
